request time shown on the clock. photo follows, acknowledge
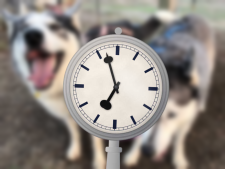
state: 6:57
